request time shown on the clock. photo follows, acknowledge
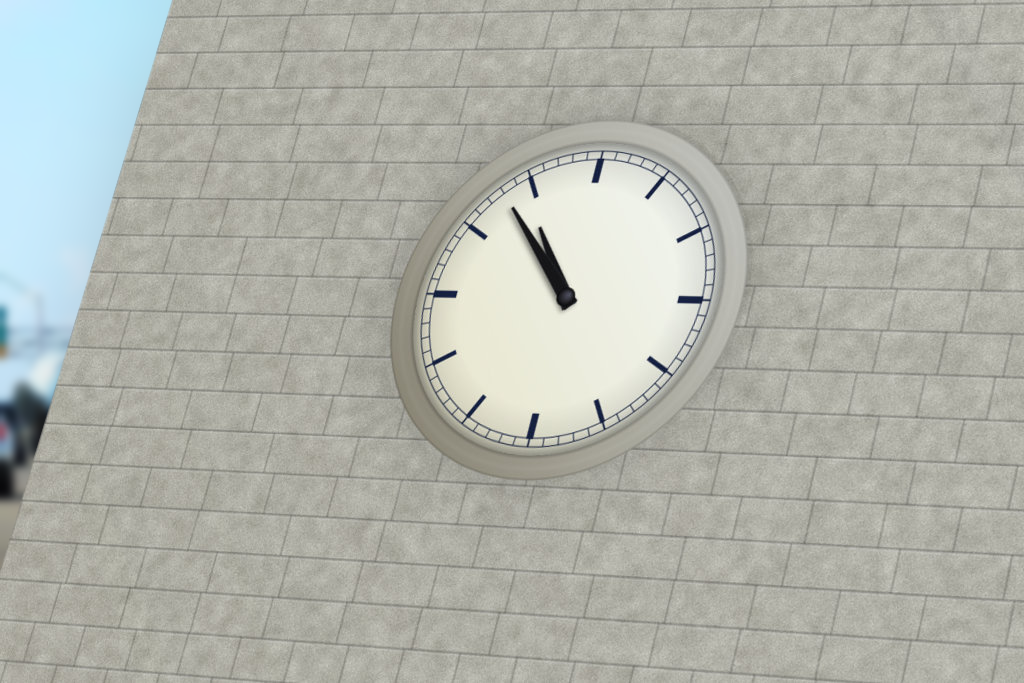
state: 10:53
